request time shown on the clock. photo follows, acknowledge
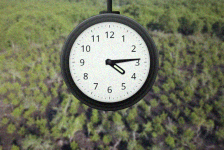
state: 4:14
